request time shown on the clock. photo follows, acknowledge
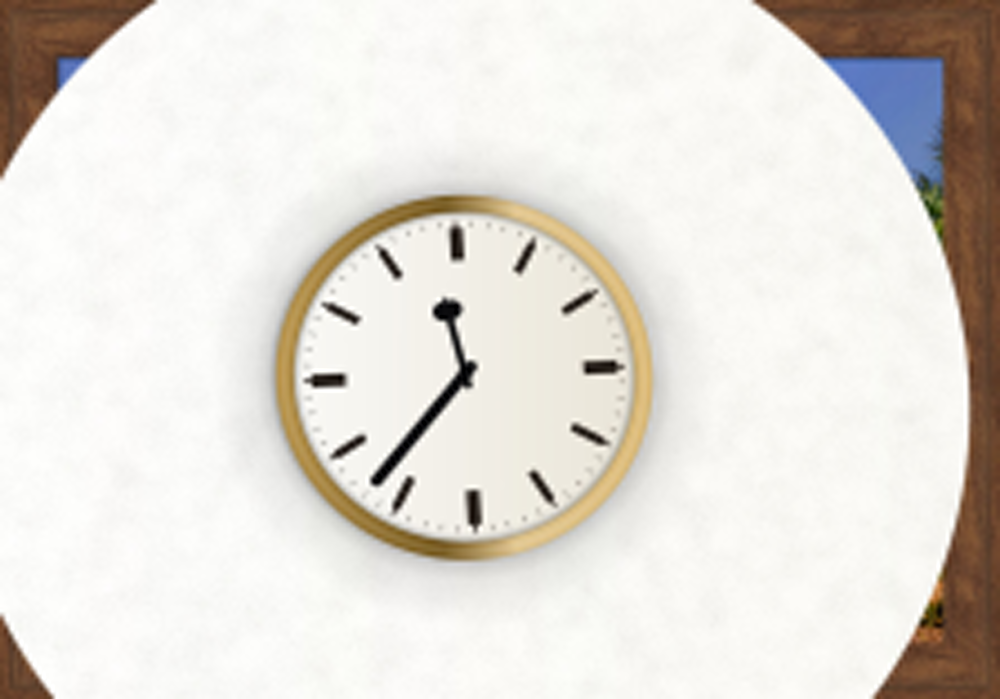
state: 11:37
